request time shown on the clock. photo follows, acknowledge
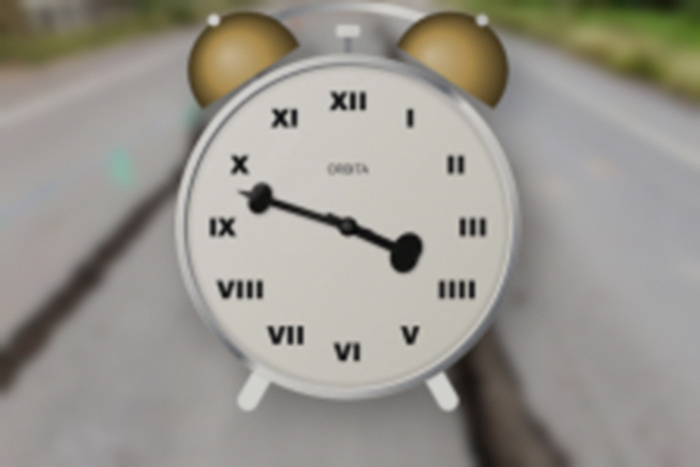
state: 3:48
